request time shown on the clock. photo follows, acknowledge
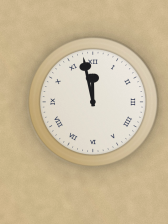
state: 11:58
